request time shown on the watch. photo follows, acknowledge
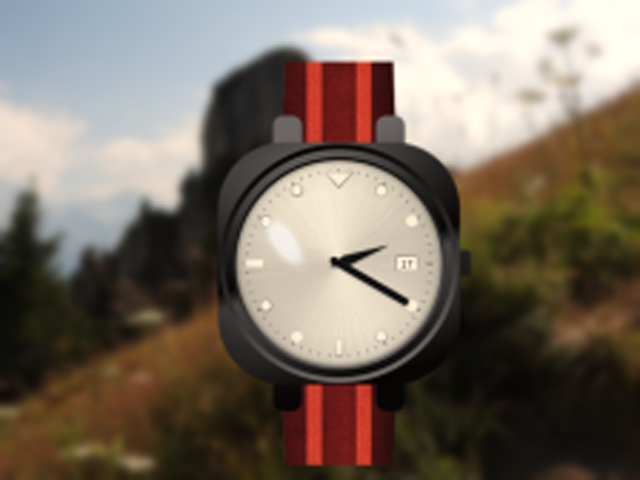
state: 2:20
